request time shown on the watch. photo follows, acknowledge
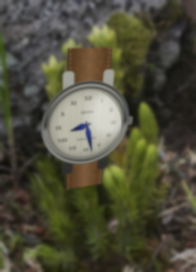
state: 8:28
